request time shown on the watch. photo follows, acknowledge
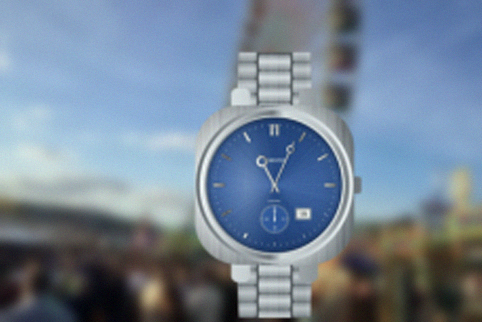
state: 11:04
